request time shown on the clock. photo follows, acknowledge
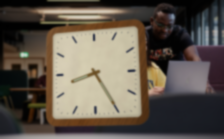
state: 8:25
